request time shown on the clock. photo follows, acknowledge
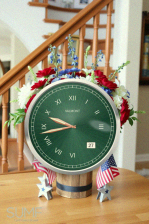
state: 9:43
